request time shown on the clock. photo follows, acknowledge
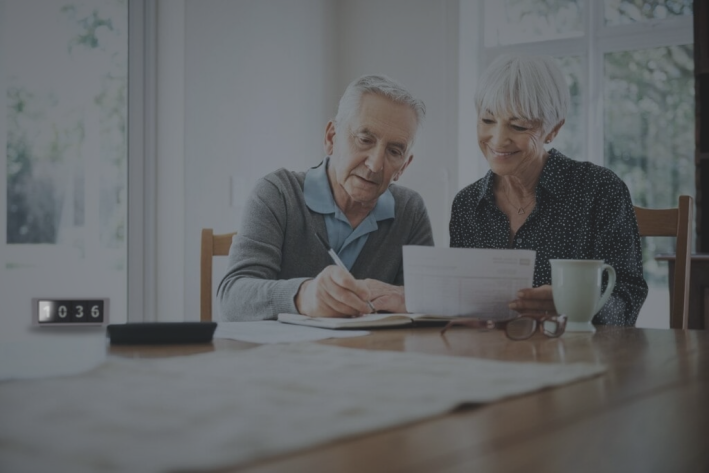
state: 10:36
